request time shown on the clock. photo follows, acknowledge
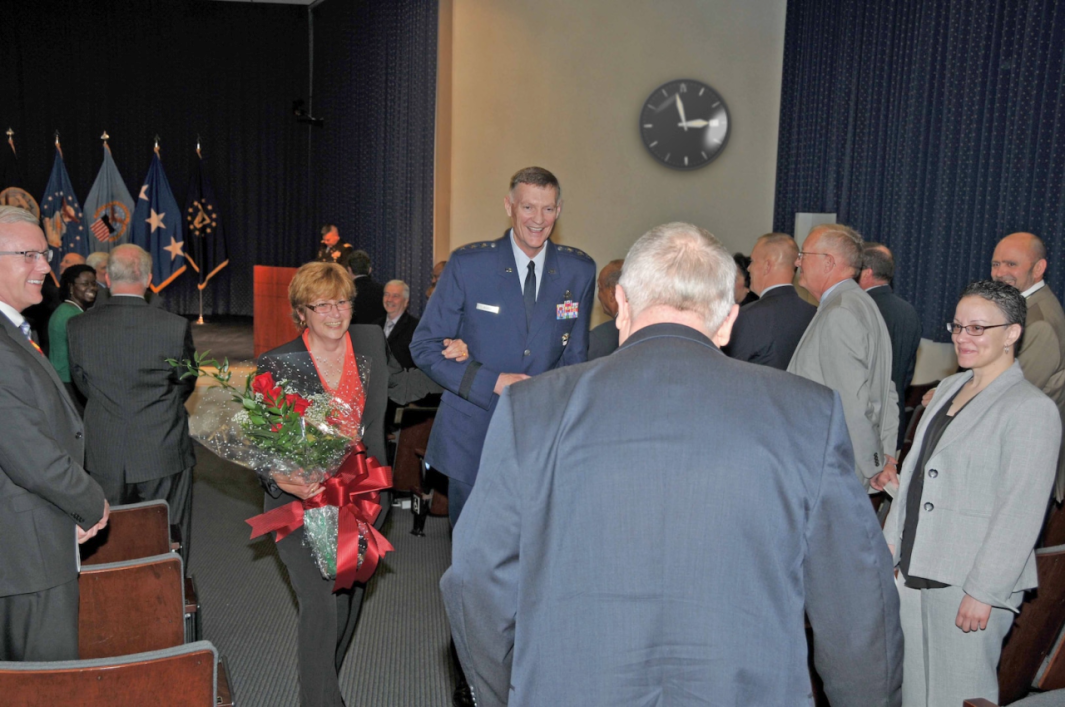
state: 2:58
